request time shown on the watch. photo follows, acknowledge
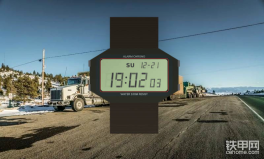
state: 19:02:03
